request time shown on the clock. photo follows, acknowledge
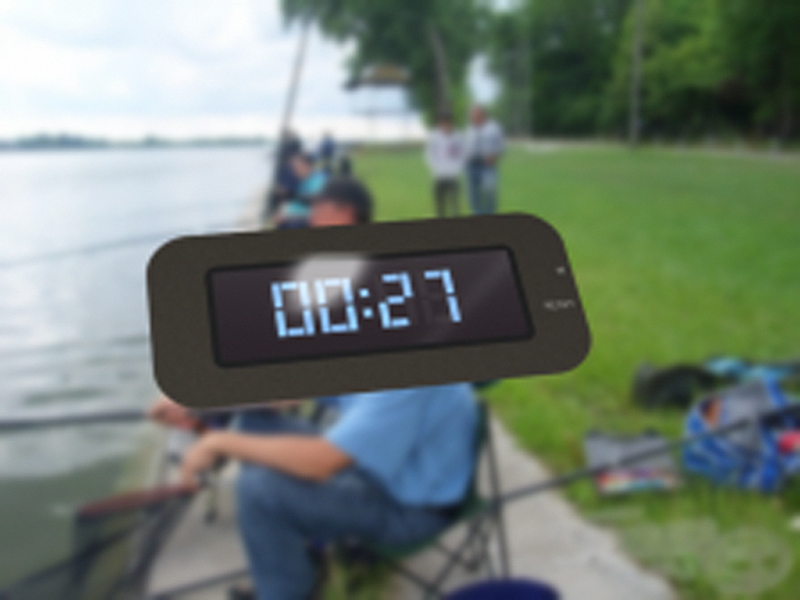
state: 0:27
